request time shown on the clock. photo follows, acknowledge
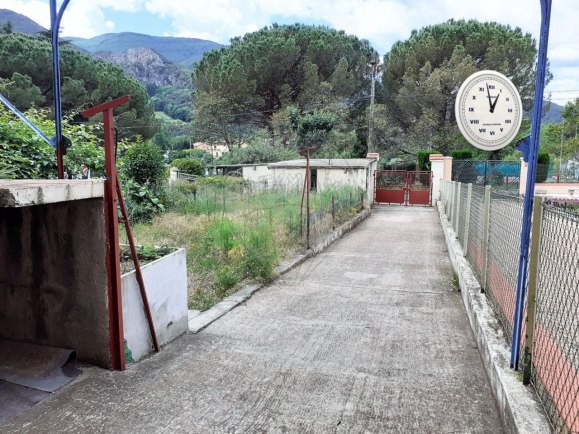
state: 12:58
